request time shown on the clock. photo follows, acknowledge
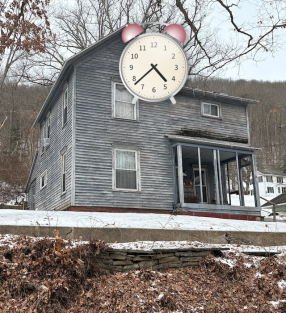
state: 4:38
